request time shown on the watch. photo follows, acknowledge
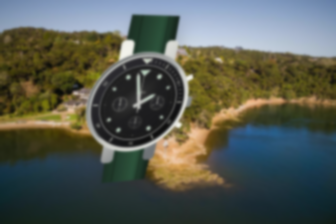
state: 1:58
